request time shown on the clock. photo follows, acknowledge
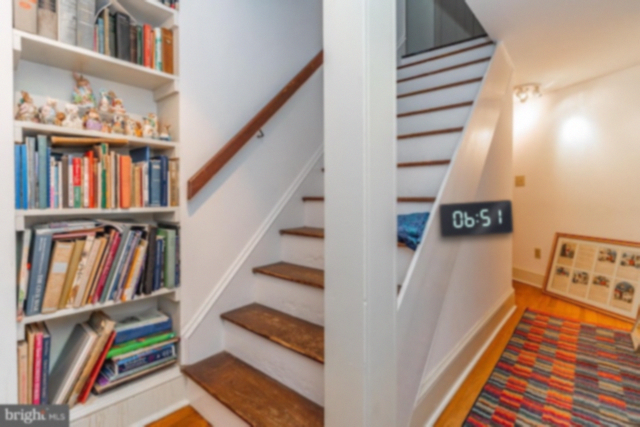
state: 6:51
